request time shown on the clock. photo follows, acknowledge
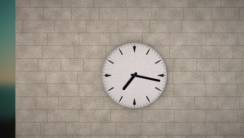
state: 7:17
